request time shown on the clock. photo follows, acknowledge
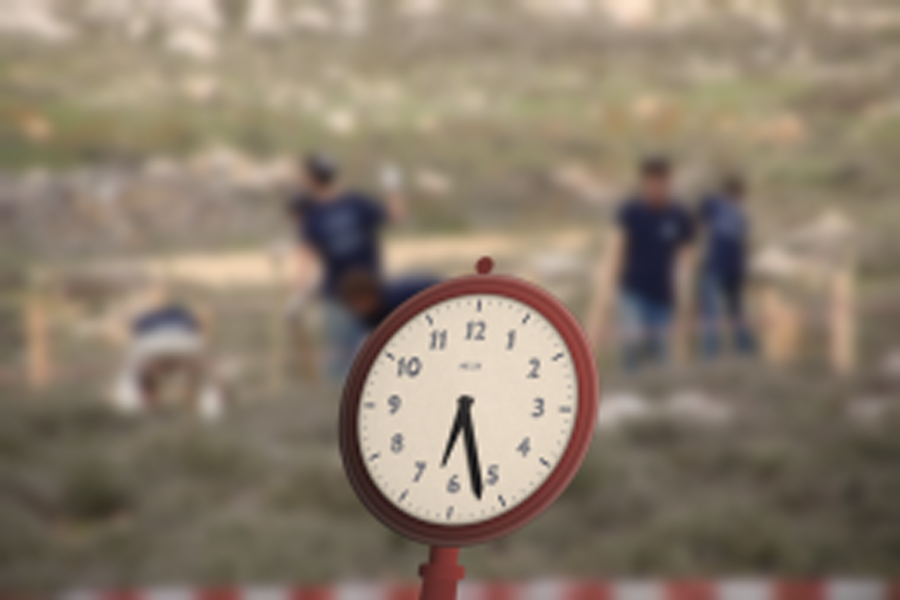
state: 6:27
